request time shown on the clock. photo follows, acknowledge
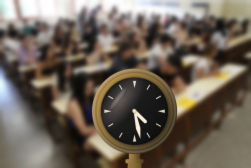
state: 4:28
